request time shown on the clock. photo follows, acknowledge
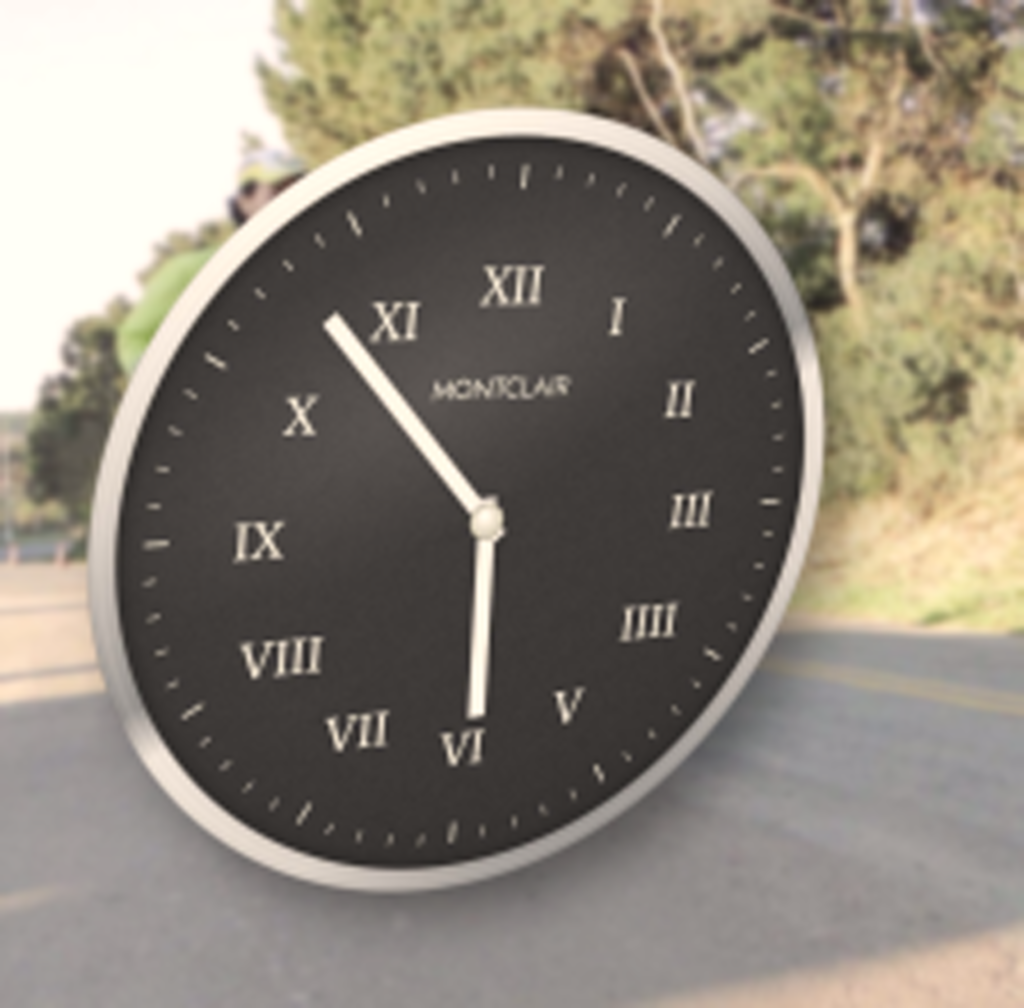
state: 5:53
